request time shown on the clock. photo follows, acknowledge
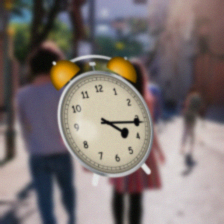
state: 4:16
